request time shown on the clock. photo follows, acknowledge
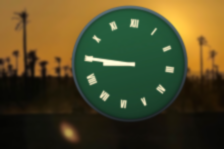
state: 8:45
